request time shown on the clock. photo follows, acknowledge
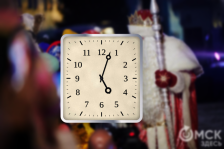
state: 5:03
